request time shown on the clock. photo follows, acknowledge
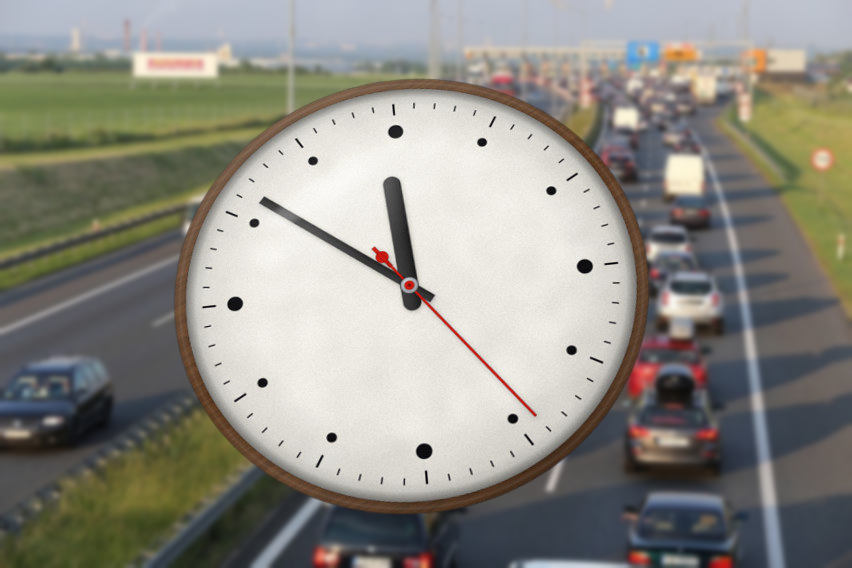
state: 11:51:24
